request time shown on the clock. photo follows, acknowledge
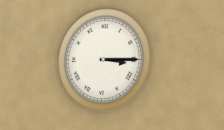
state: 3:15
